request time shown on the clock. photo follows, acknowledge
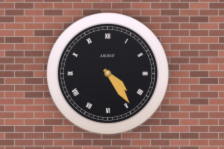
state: 4:24
